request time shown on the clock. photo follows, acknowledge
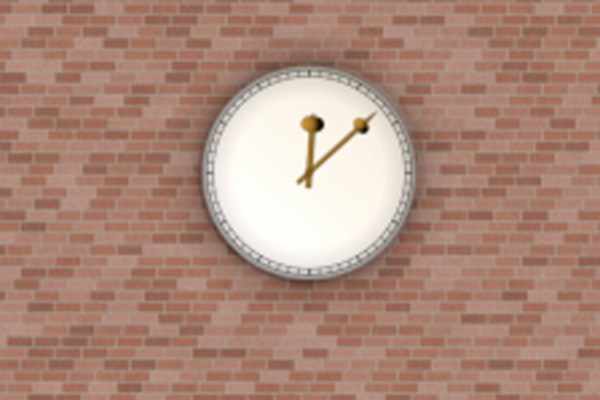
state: 12:08
